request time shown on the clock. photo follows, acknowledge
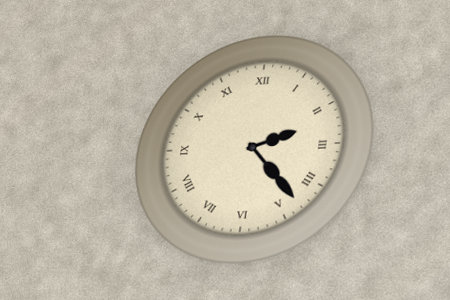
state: 2:23
